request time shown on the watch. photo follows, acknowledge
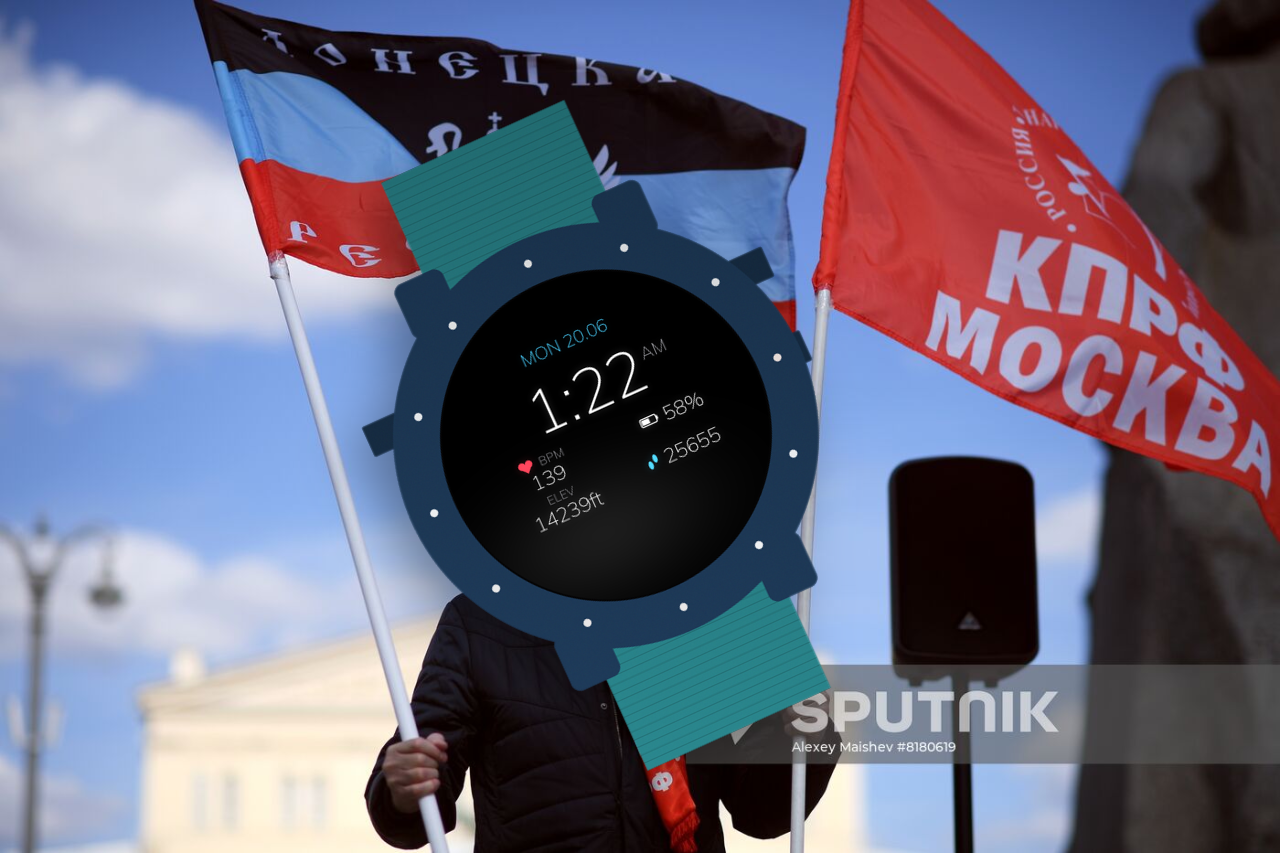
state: 1:22
